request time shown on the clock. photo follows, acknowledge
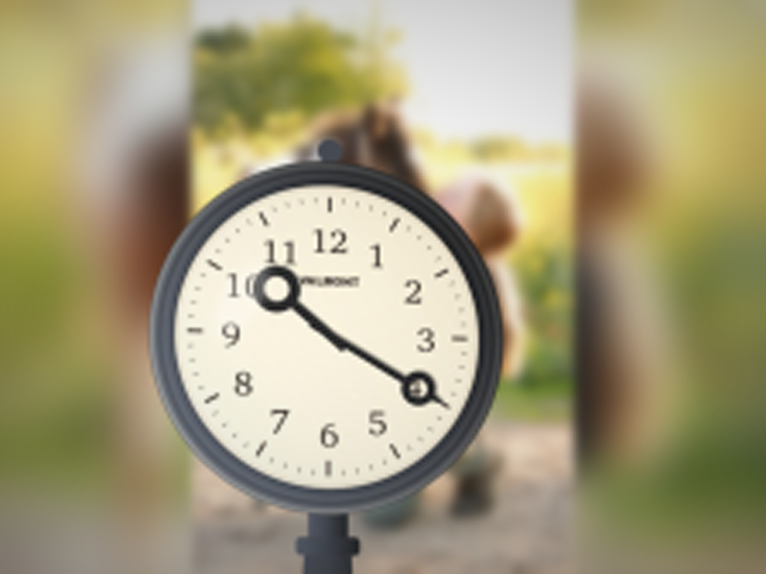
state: 10:20
